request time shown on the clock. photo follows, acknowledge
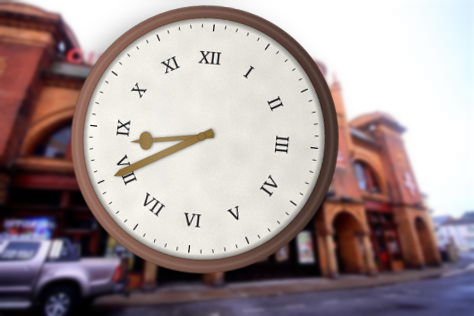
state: 8:40
